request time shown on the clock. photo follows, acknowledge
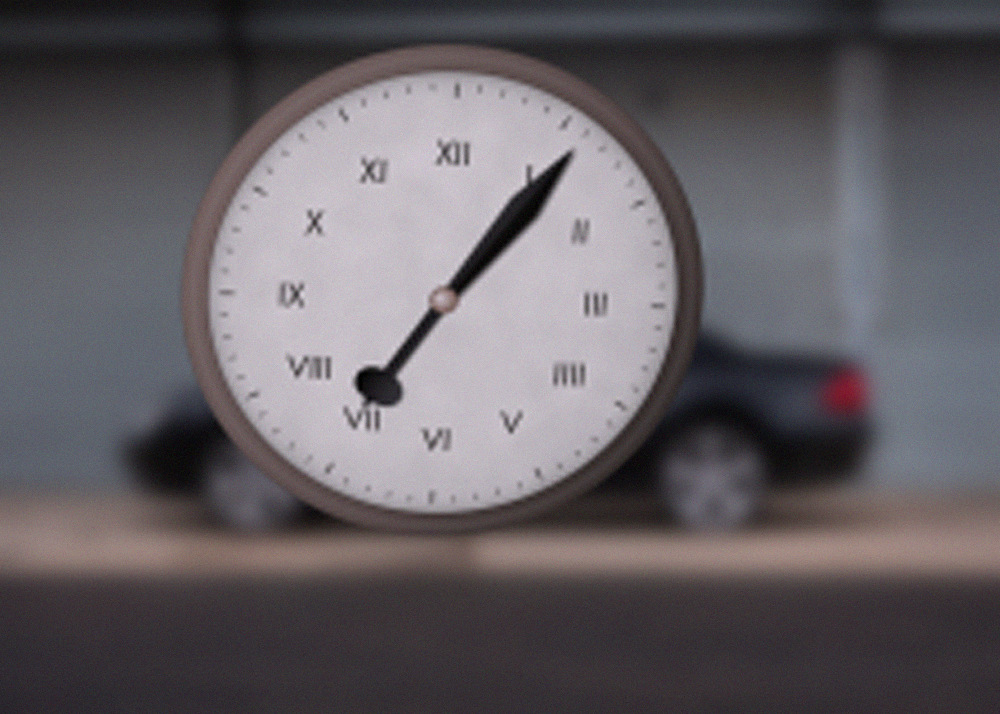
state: 7:06
